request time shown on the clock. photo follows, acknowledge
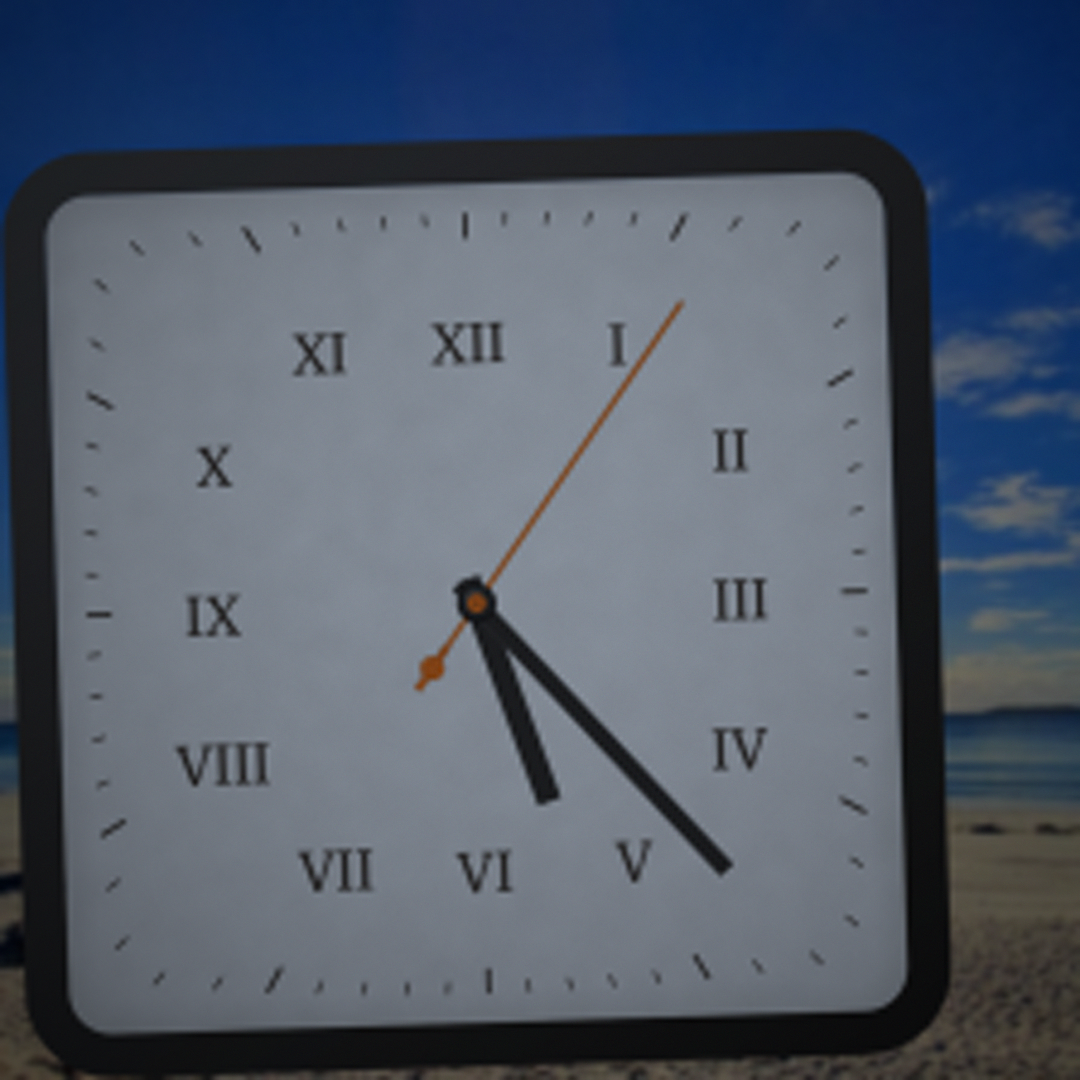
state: 5:23:06
